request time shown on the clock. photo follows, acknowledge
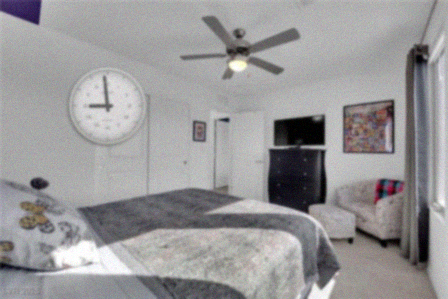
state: 8:59
